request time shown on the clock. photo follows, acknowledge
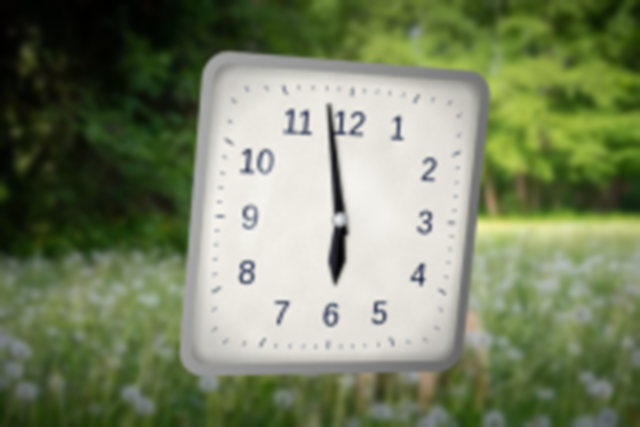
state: 5:58
